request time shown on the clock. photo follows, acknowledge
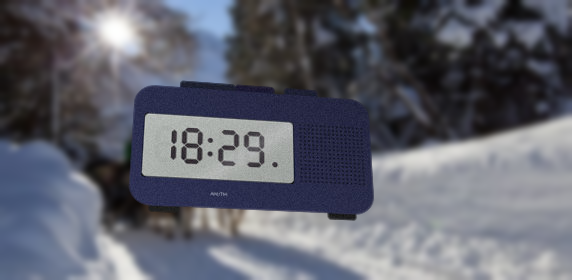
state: 18:29
